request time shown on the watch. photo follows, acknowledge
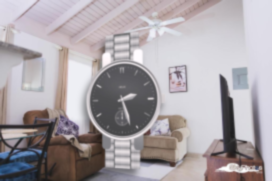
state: 2:27
